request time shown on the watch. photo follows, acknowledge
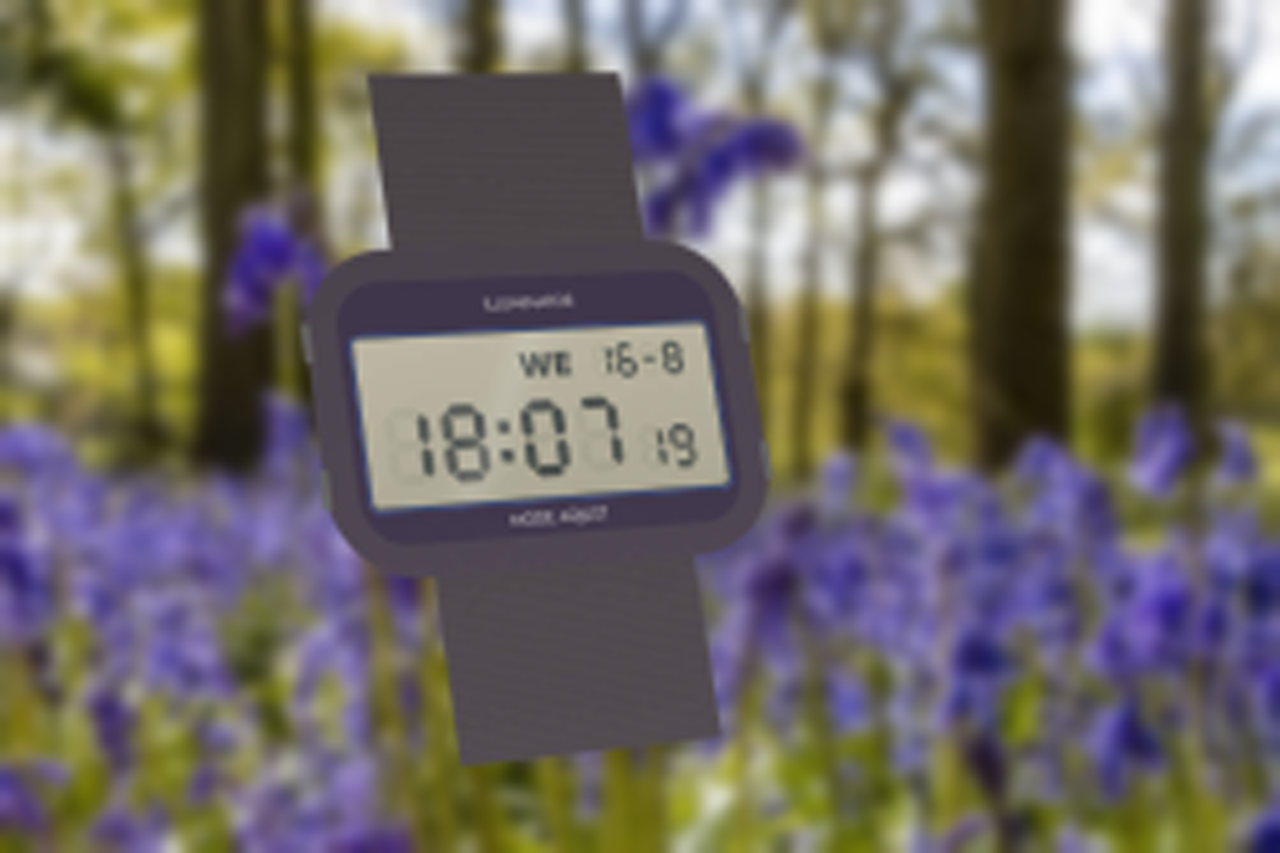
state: 18:07:19
